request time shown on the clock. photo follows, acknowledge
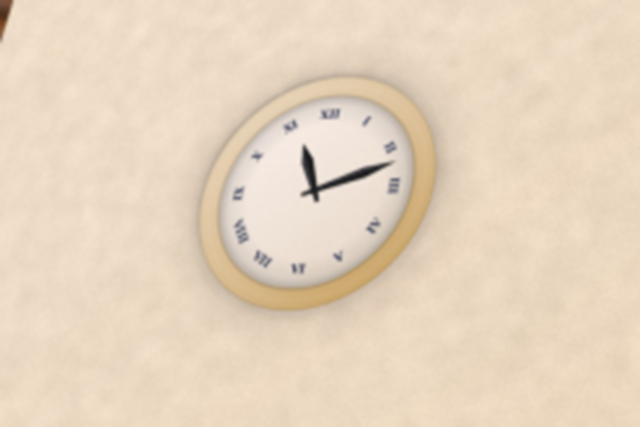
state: 11:12
